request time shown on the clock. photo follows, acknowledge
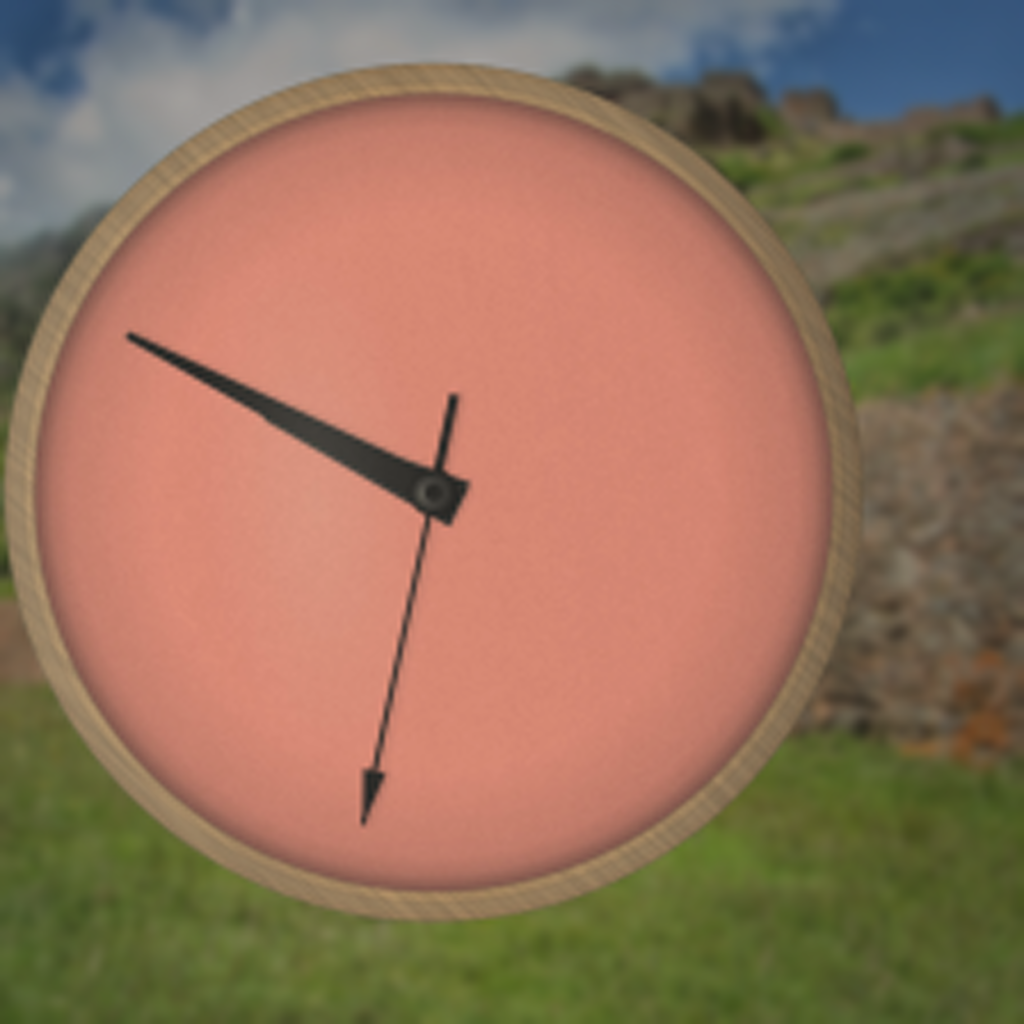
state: 9:49:32
